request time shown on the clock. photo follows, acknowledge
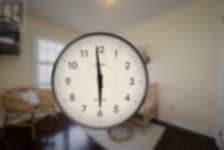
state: 5:59
